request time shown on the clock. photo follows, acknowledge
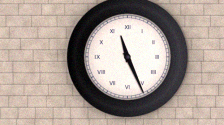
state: 11:26
